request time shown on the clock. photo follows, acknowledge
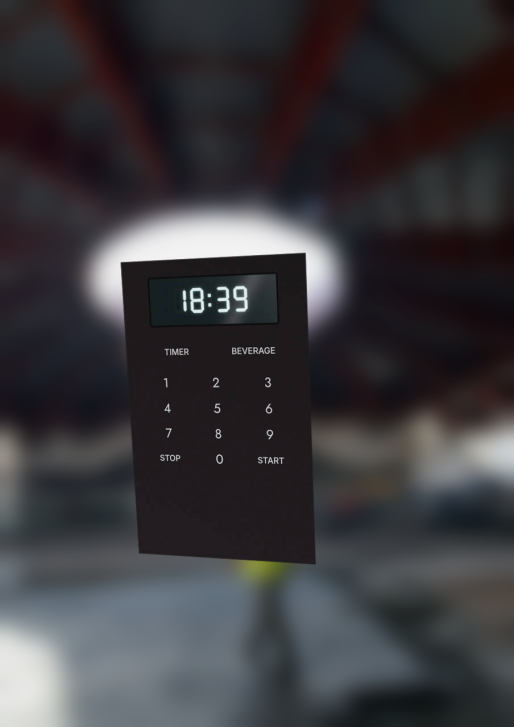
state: 18:39
